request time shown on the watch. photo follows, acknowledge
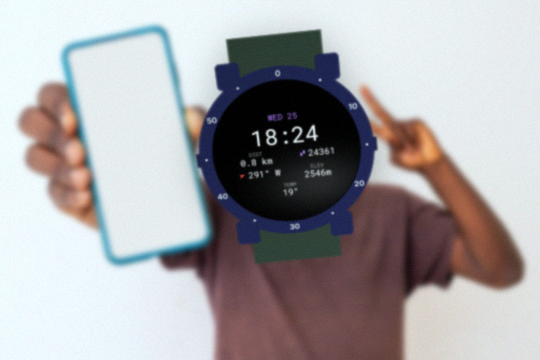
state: 18:24
